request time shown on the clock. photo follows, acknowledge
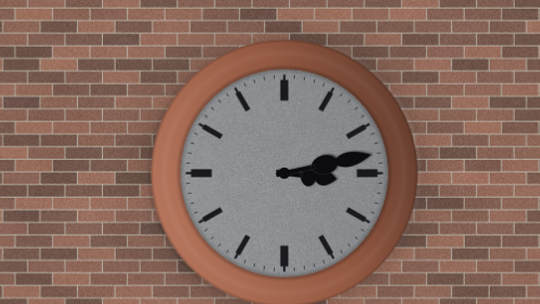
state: 3:13
